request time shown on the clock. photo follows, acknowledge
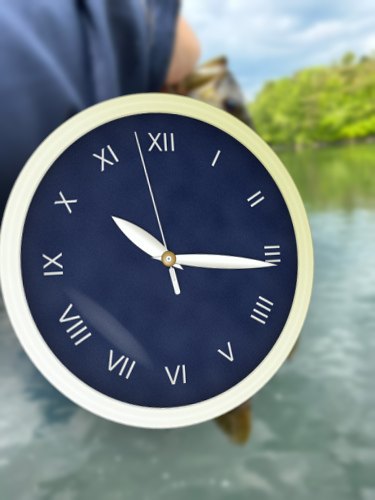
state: 10:15:58
